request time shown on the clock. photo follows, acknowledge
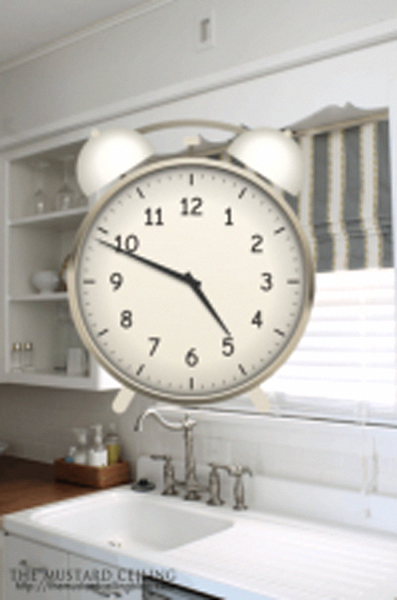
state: 4:49
